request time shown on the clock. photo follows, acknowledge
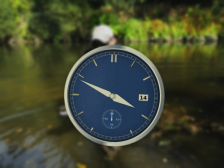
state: 3:49
